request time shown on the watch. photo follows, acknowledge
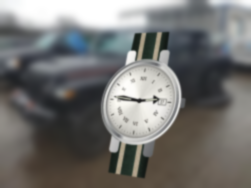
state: 2:46
